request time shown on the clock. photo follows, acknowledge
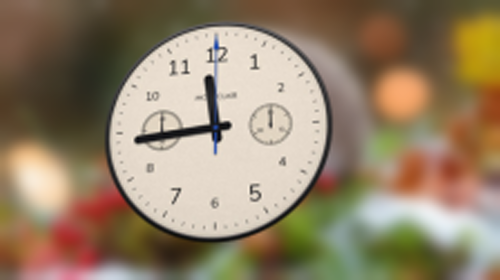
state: 11:44
